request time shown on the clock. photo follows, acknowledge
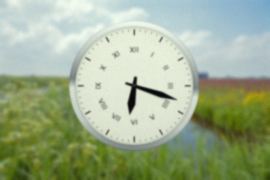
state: 6:18
